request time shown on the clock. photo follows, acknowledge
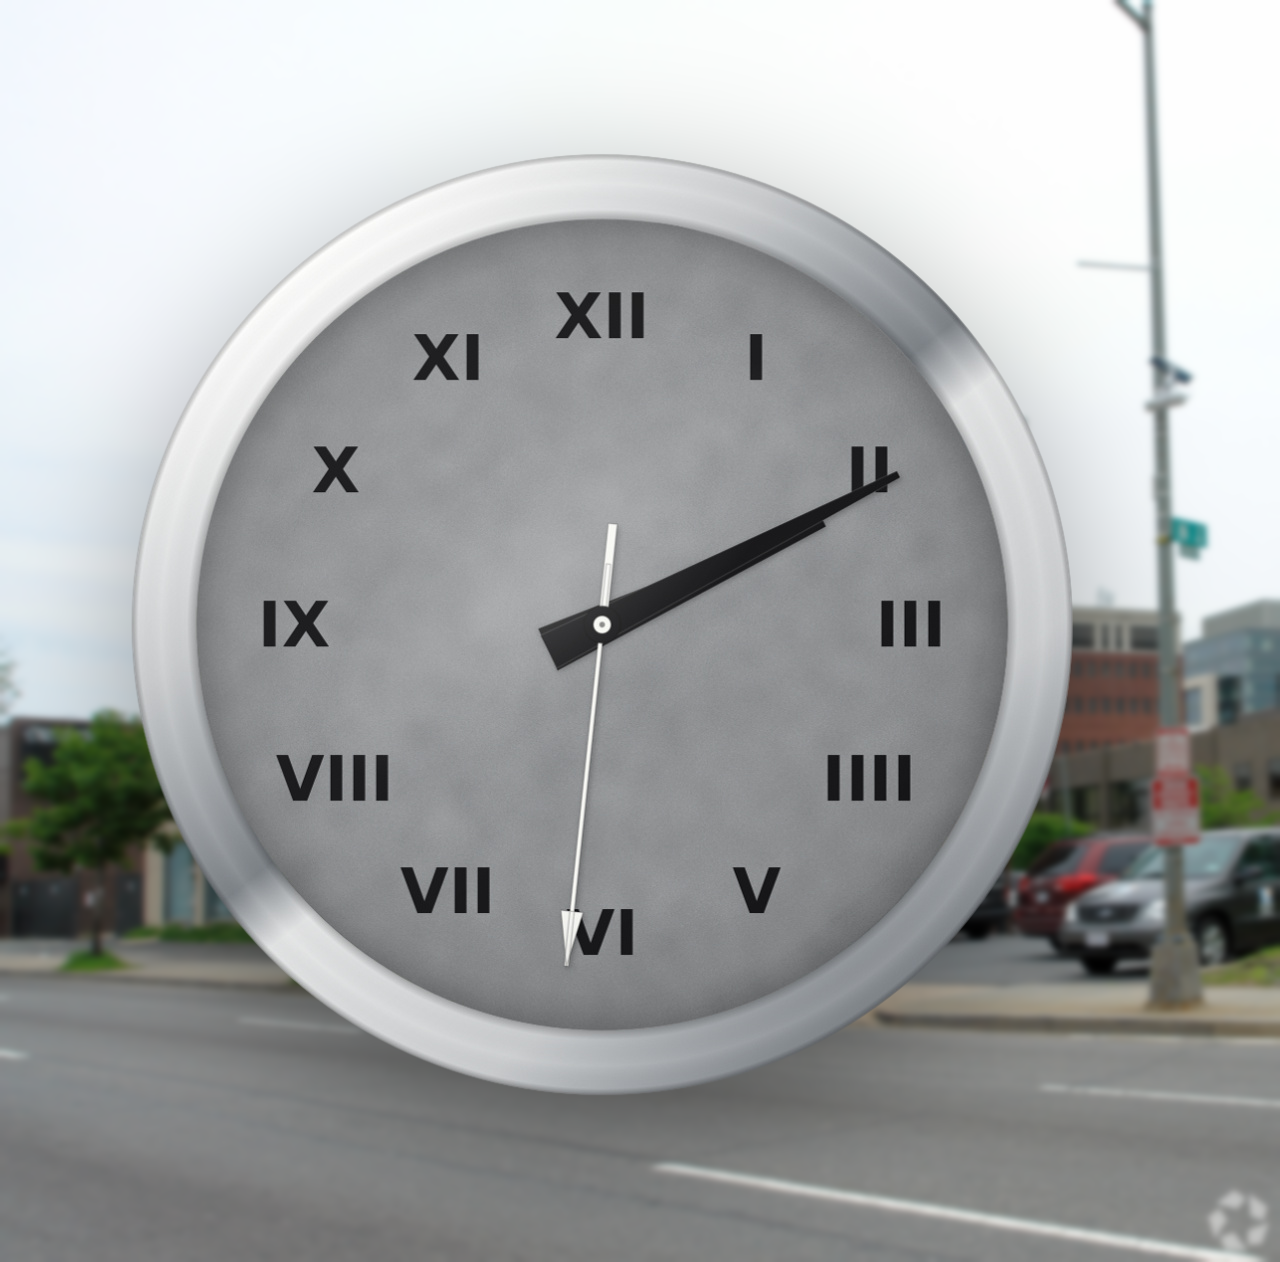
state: 2:10:31
